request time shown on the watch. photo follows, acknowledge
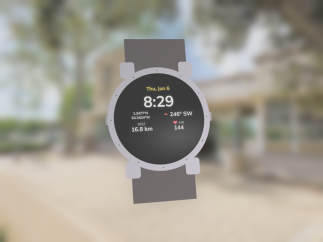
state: 8:29
